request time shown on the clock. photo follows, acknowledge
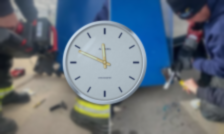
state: 11:49
